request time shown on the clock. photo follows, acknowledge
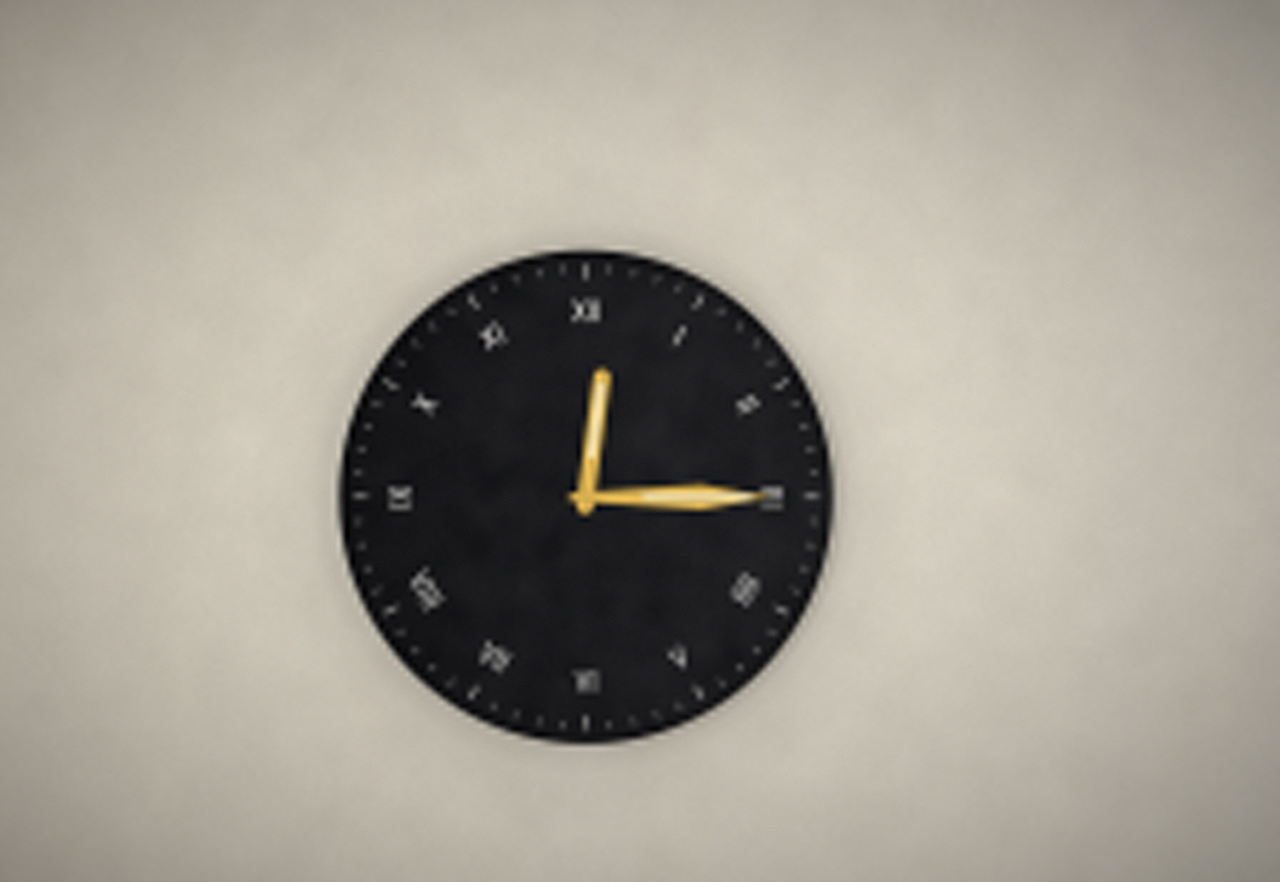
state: 12:15
